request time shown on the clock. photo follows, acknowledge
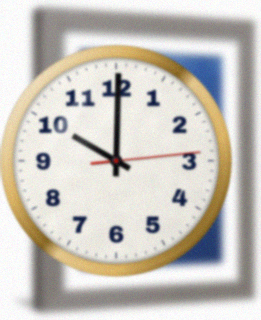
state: 10:00:14
